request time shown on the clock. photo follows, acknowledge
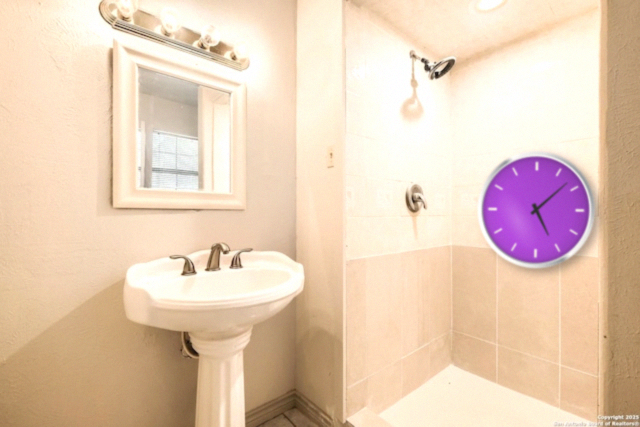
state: 5:08
